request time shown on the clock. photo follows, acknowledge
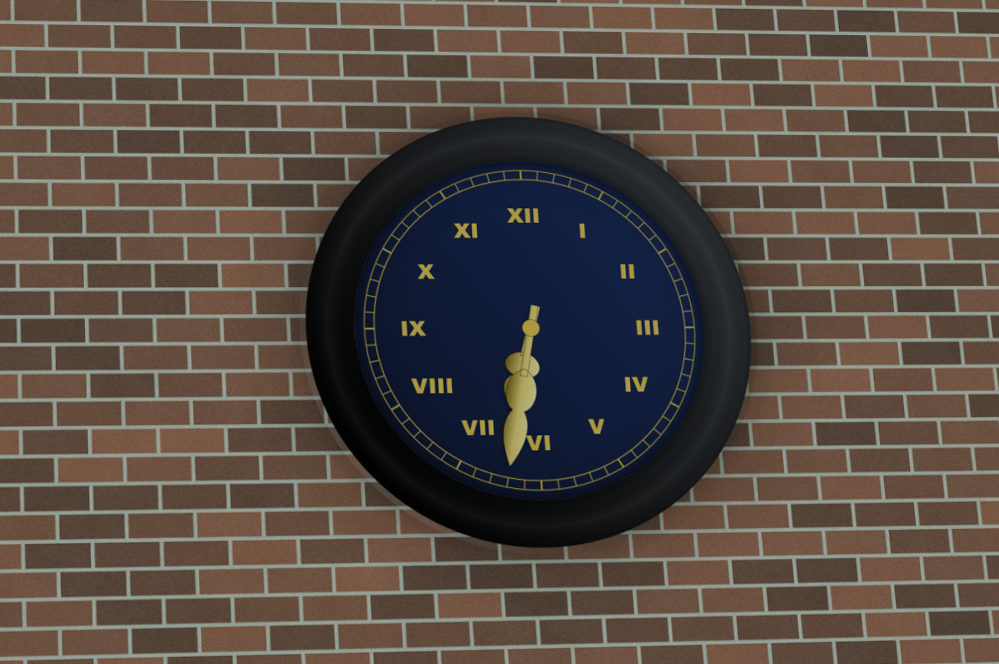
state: 6:32
